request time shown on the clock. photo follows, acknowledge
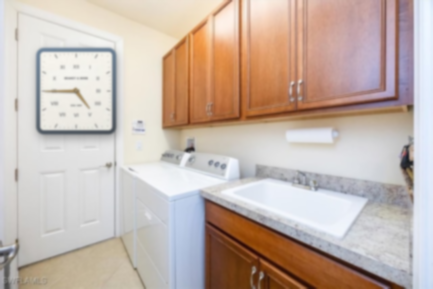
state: 4:45
